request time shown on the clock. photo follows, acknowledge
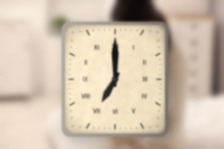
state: 7:00
